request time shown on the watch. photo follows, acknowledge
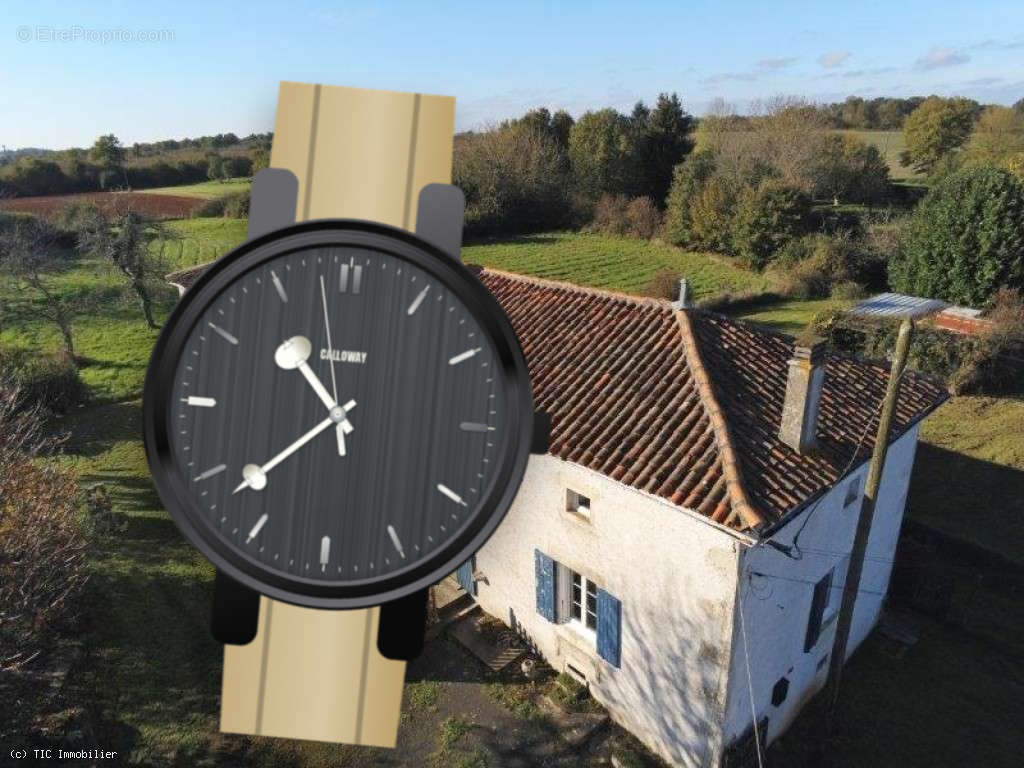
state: 10:37:58
